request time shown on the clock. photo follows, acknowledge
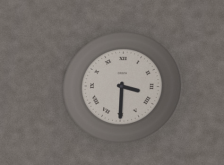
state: 3:30
